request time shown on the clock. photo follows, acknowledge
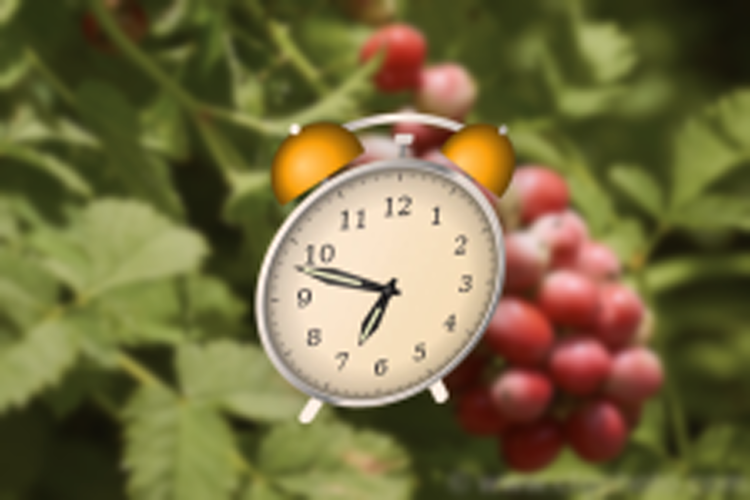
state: 6:48
